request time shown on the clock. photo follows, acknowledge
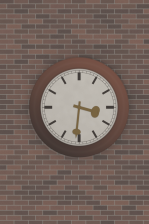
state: 3:31
